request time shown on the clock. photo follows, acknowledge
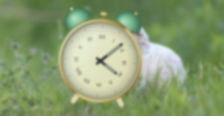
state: 4:08
